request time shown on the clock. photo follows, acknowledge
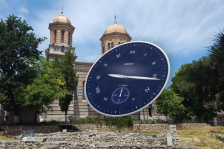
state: 9:16
